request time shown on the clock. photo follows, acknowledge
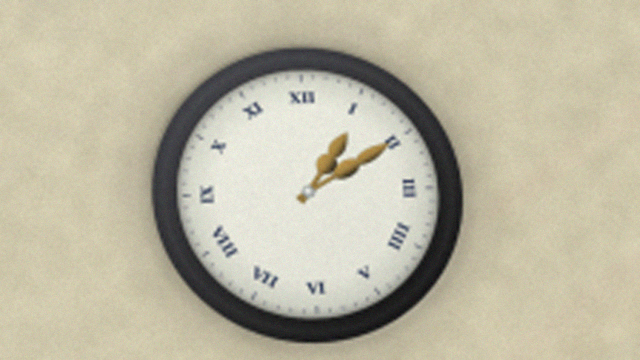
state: 1:10
